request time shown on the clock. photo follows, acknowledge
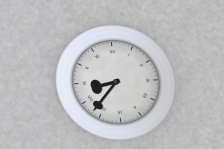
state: 8:37
